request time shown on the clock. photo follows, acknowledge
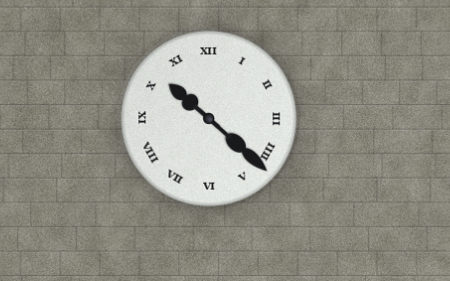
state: 10:22
